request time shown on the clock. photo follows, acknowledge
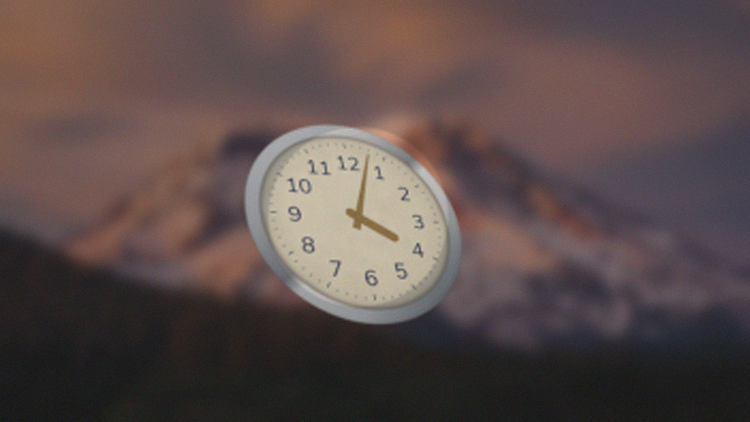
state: 4:03
